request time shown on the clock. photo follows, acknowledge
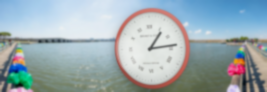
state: 1:14
